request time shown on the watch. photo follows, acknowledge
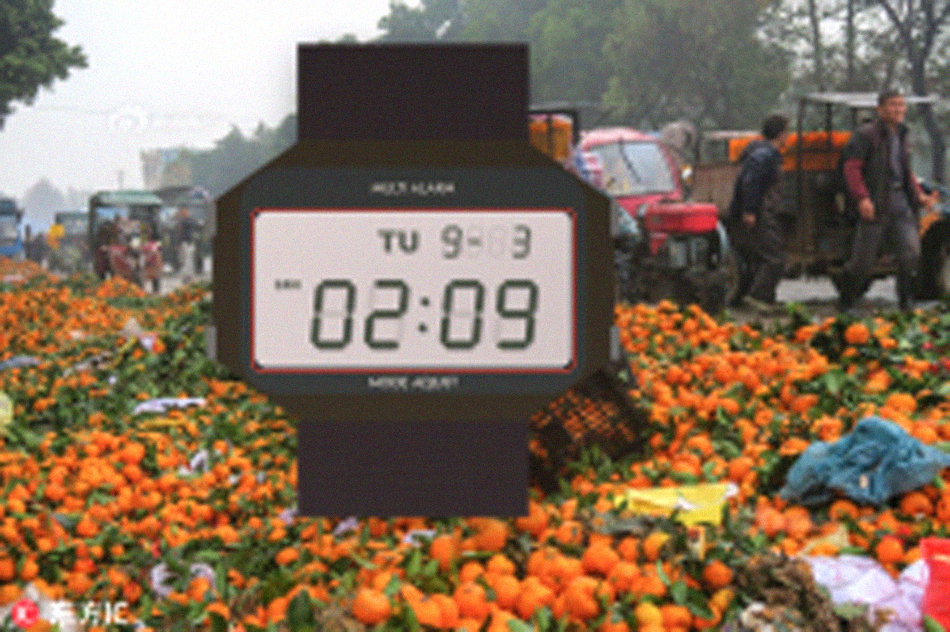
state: 2:09
